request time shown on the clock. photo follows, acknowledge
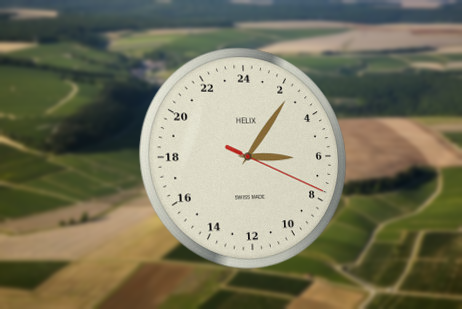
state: 6:06:19
